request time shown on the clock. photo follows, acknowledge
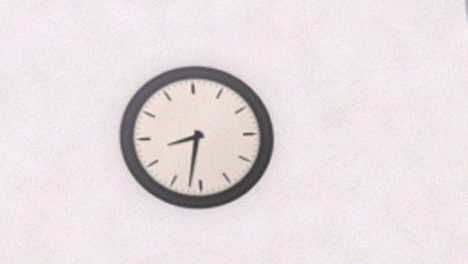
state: 8:32
